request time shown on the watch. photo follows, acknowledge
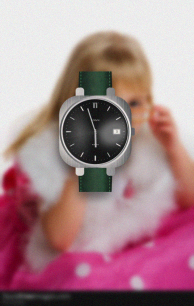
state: 5:57
